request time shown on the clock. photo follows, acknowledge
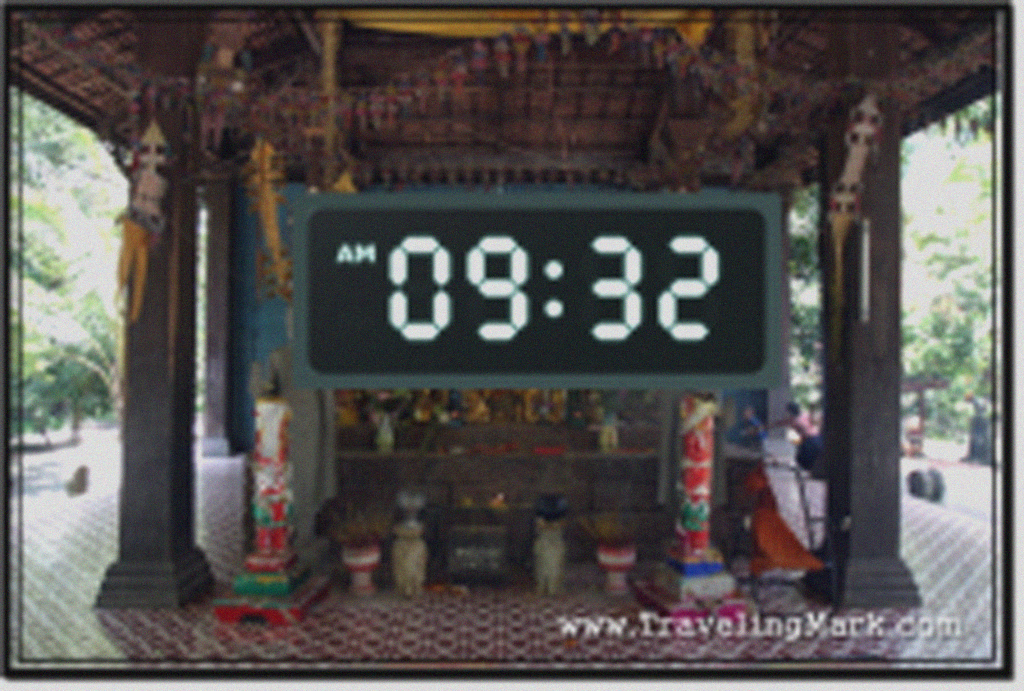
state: 9:32
